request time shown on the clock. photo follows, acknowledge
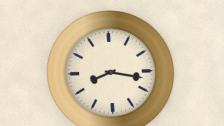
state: 8:17
